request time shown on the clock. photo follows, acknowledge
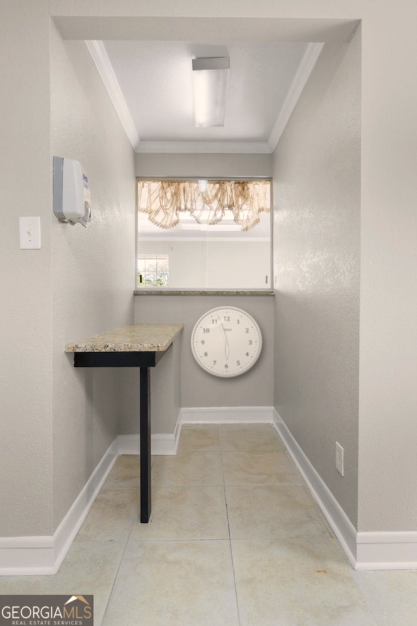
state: 5:57
